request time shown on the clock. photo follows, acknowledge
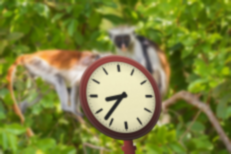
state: 8:37
